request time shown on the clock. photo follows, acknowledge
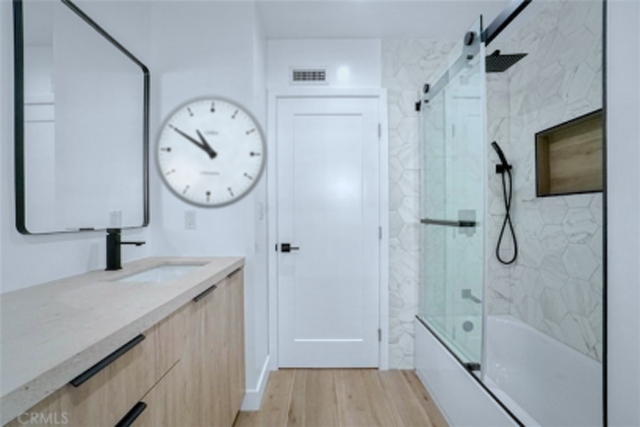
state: 10:50
